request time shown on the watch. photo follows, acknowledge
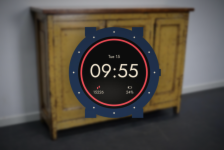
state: 9:55
